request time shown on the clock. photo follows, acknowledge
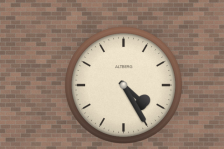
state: 4:25
